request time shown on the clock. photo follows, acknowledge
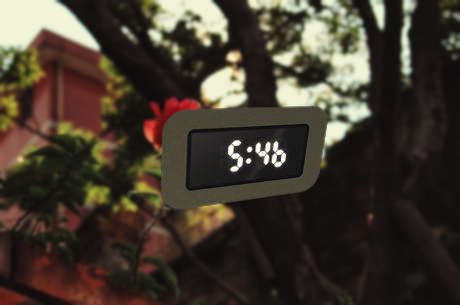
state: 5:46
